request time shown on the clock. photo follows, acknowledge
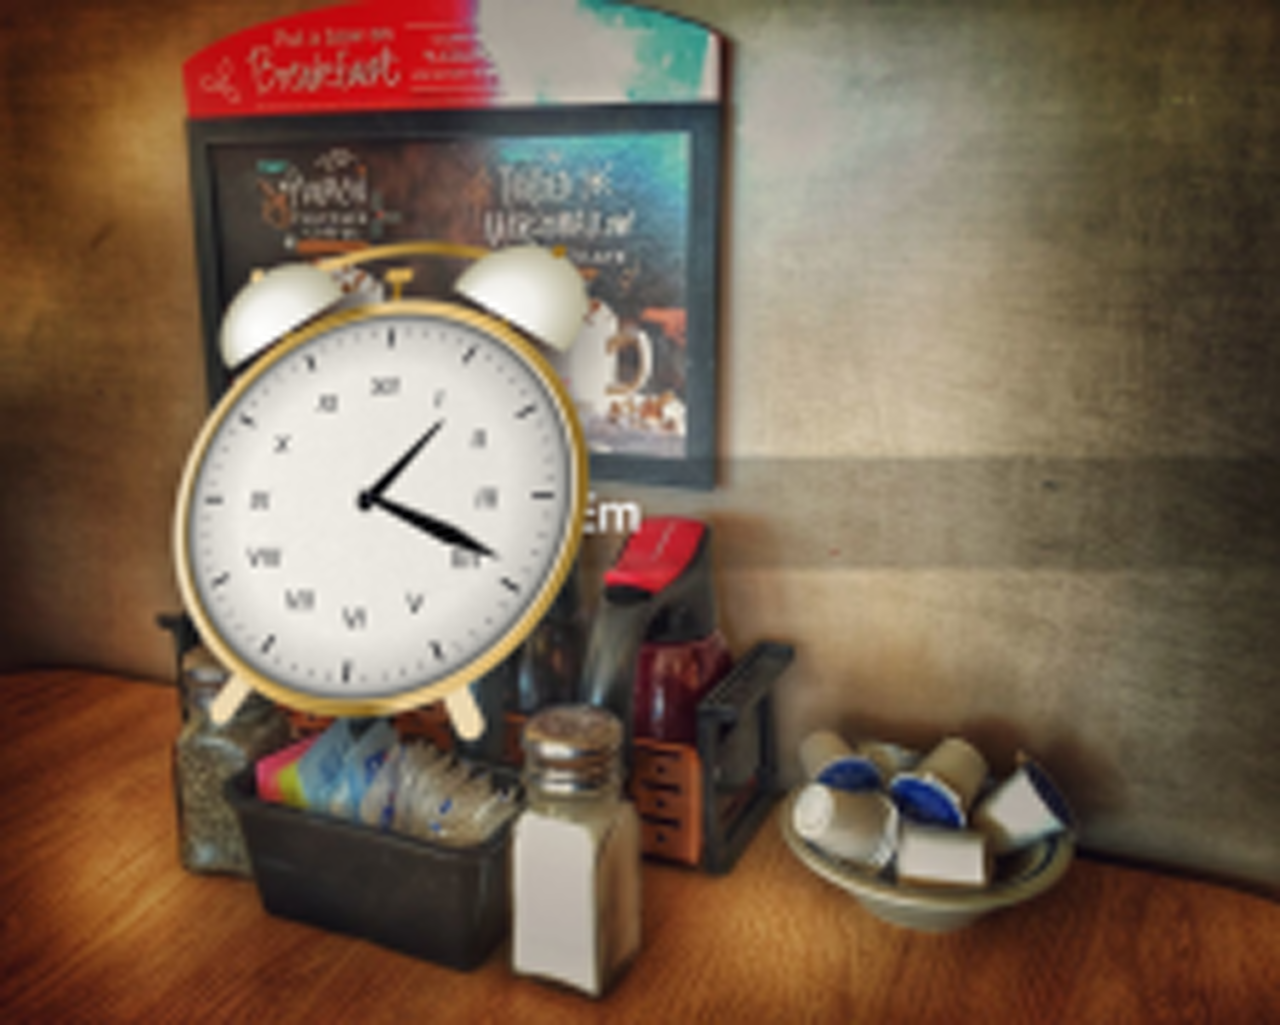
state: 1:19
